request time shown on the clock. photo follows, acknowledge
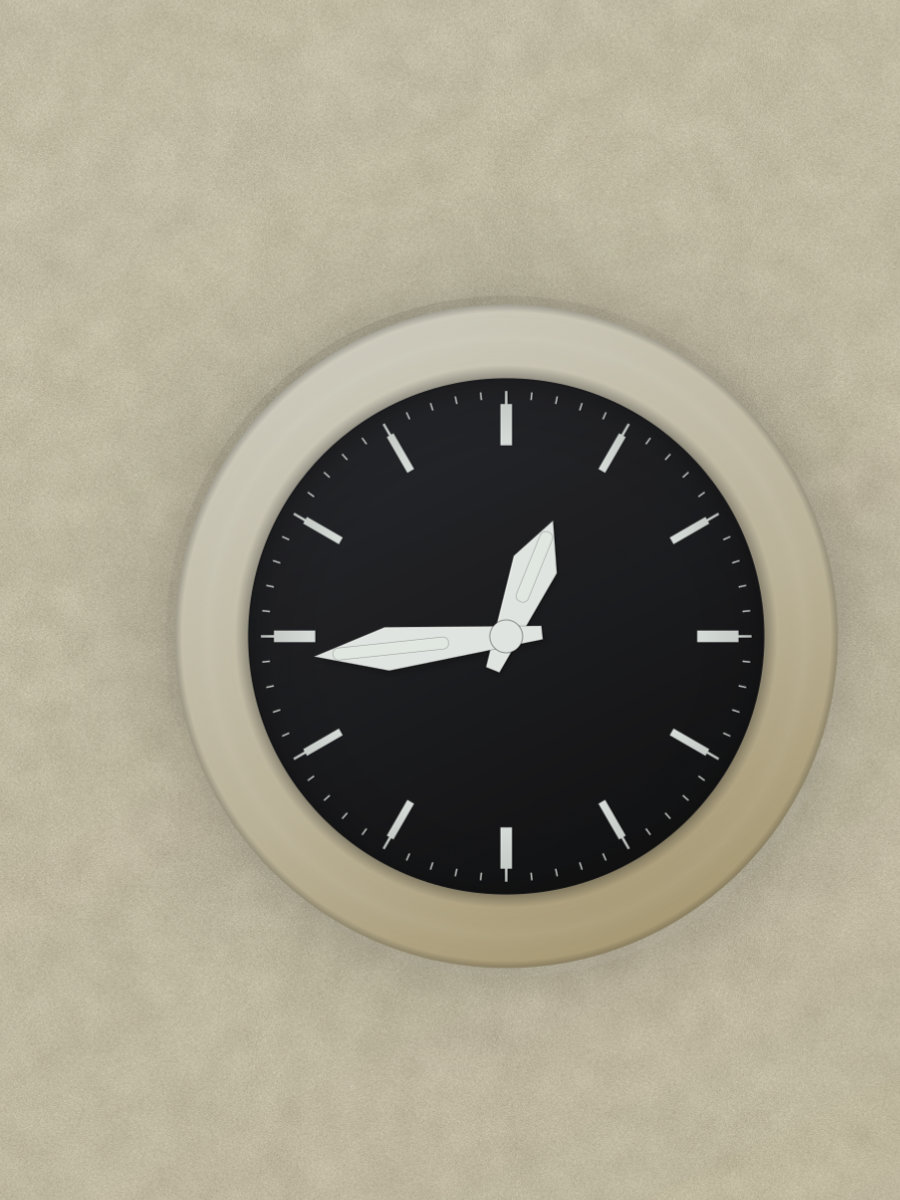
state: 12:44
